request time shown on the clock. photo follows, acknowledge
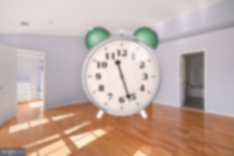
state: 11:27
